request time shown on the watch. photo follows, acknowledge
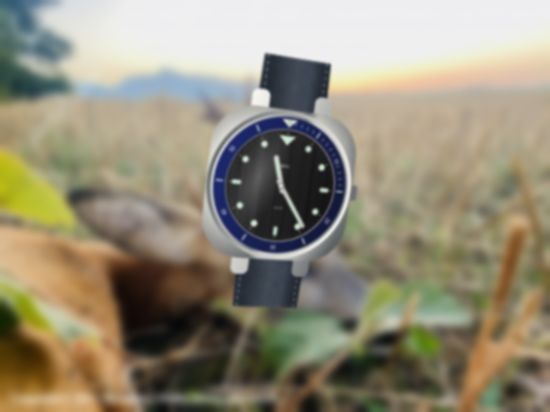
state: 11:24
